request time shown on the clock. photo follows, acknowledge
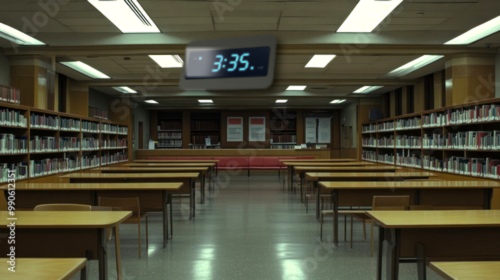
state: 3:35
